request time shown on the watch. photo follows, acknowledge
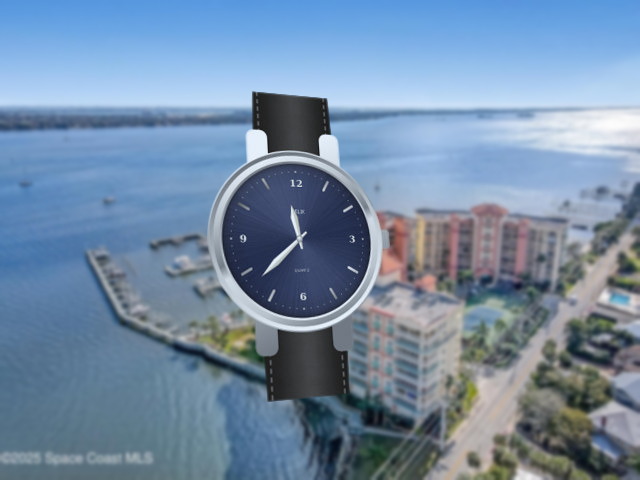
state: 11:38
